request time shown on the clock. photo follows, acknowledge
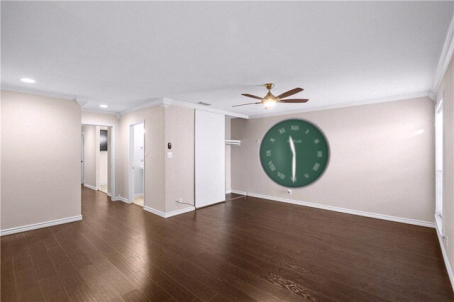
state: 11:30
